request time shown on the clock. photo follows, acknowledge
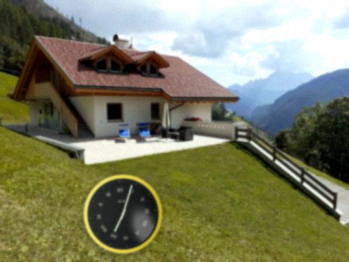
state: 7:04
